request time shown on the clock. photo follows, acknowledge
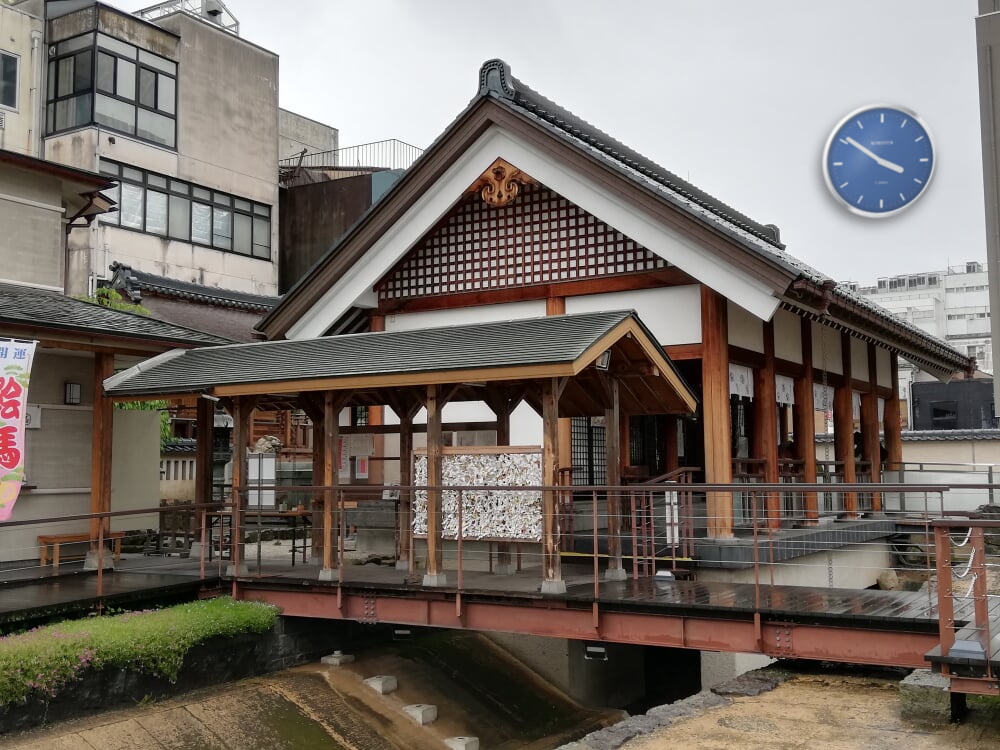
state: 3:51
